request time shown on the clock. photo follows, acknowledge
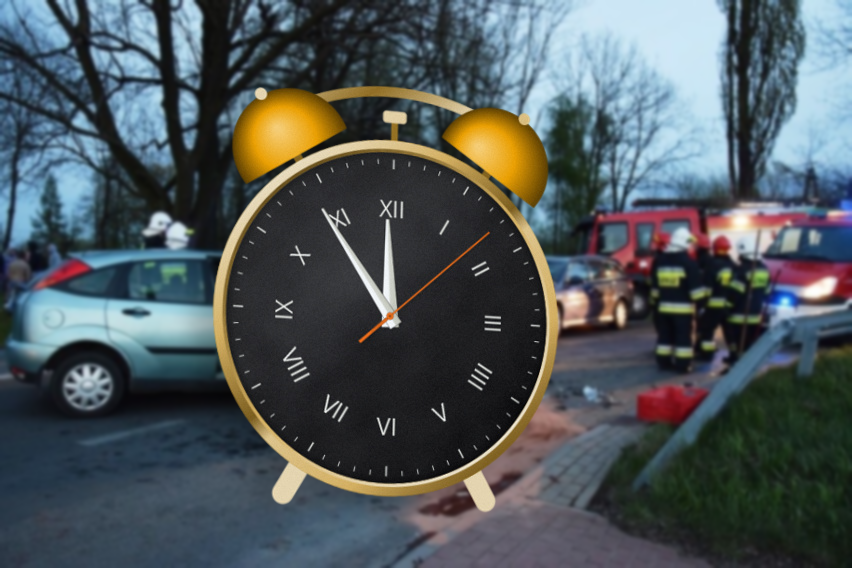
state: 11:54:08
